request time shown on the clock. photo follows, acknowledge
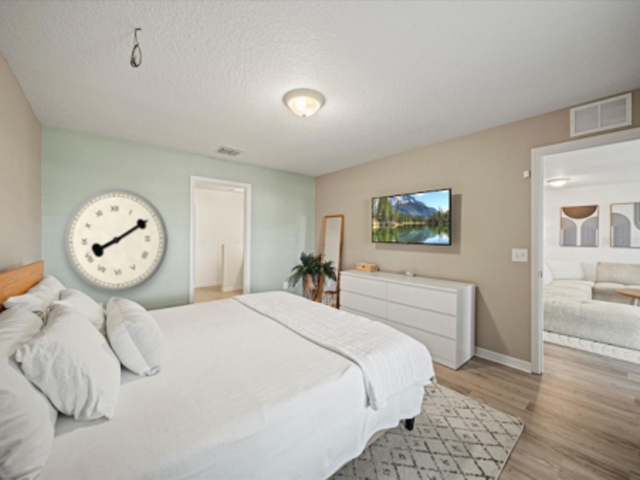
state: 8:10
